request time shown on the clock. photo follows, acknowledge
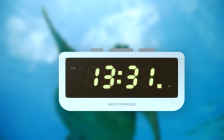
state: 13:31
